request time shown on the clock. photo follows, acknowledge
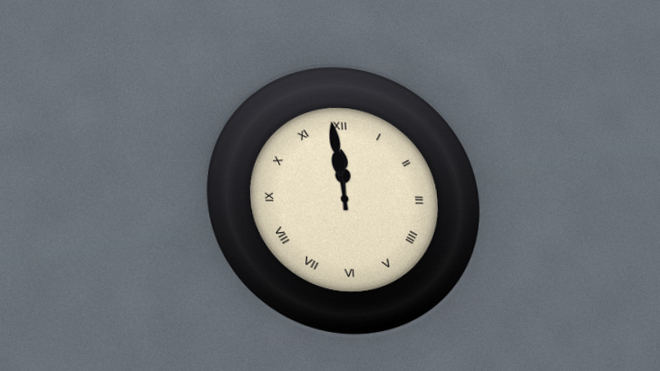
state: 11:59
